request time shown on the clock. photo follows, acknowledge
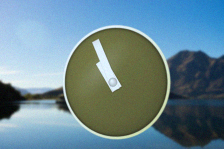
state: 10:56
